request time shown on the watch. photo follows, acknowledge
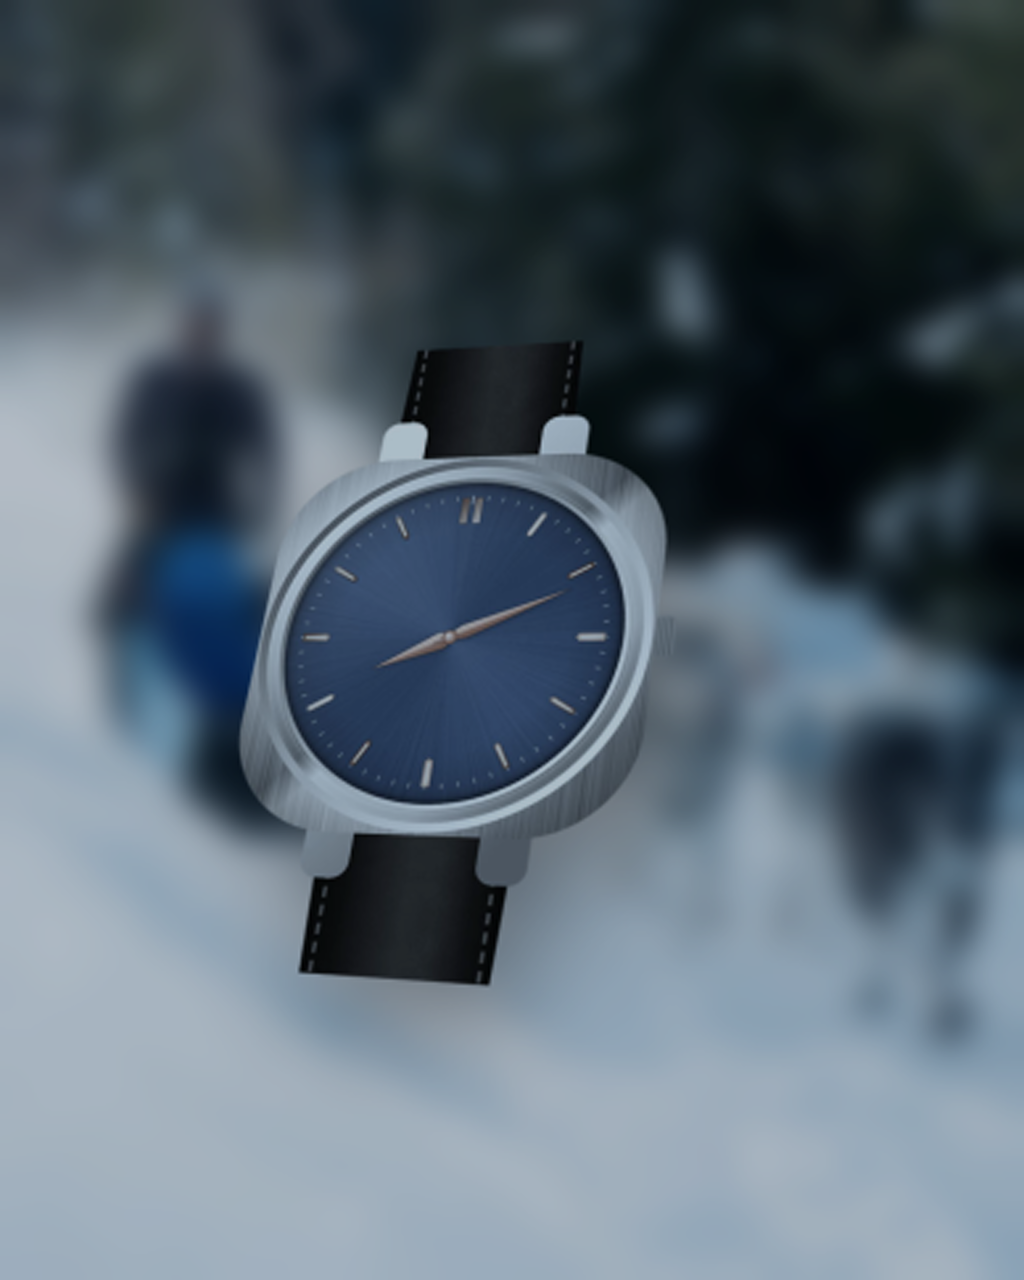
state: 8:11
